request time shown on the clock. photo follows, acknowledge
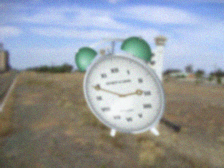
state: 2:49
